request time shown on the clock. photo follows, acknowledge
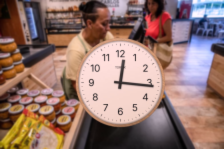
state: 12:16
